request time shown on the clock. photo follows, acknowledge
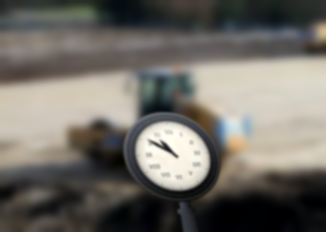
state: 10:51
